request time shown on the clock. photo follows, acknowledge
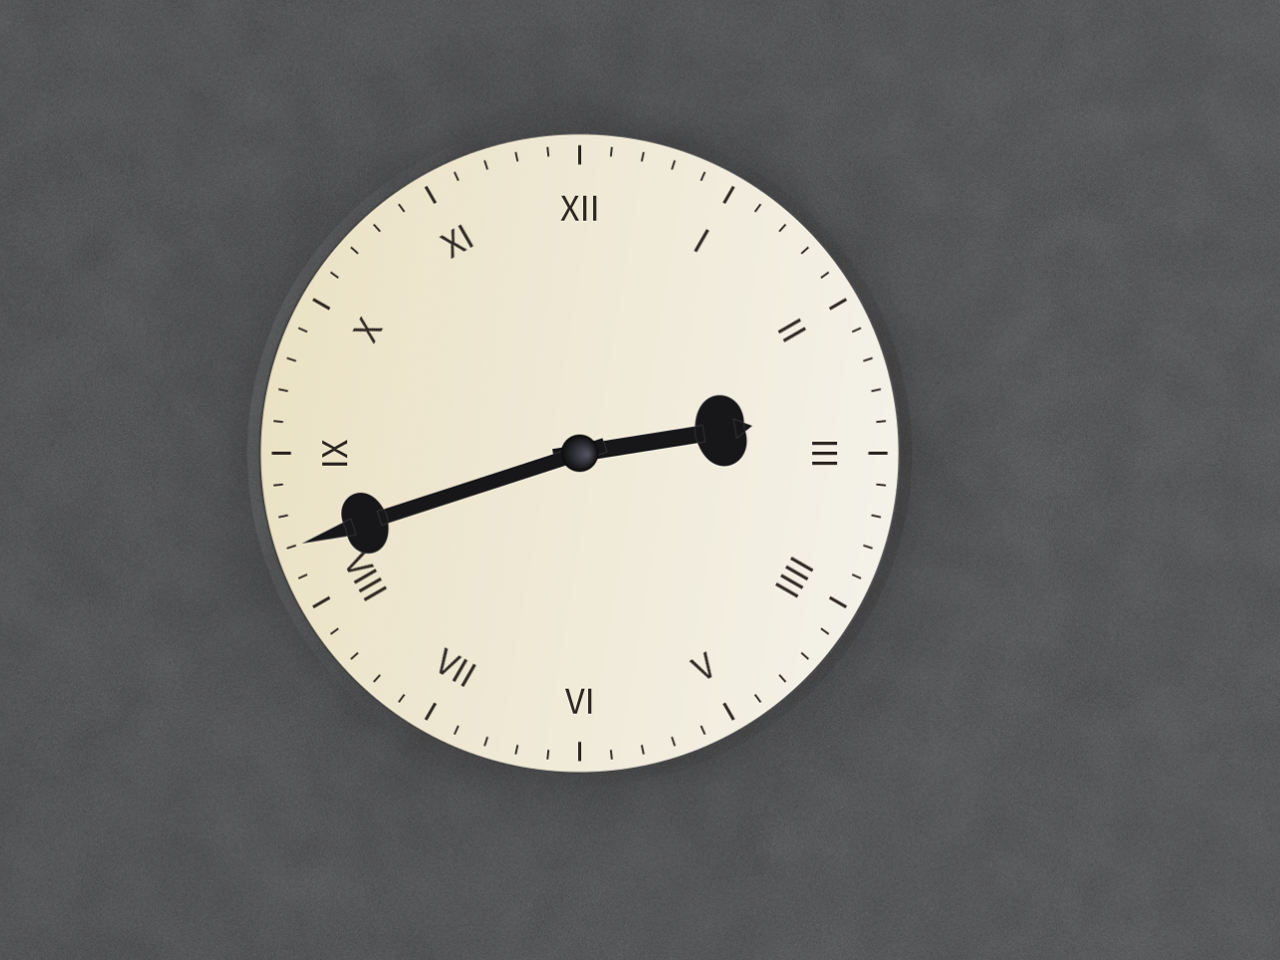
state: 2:42
